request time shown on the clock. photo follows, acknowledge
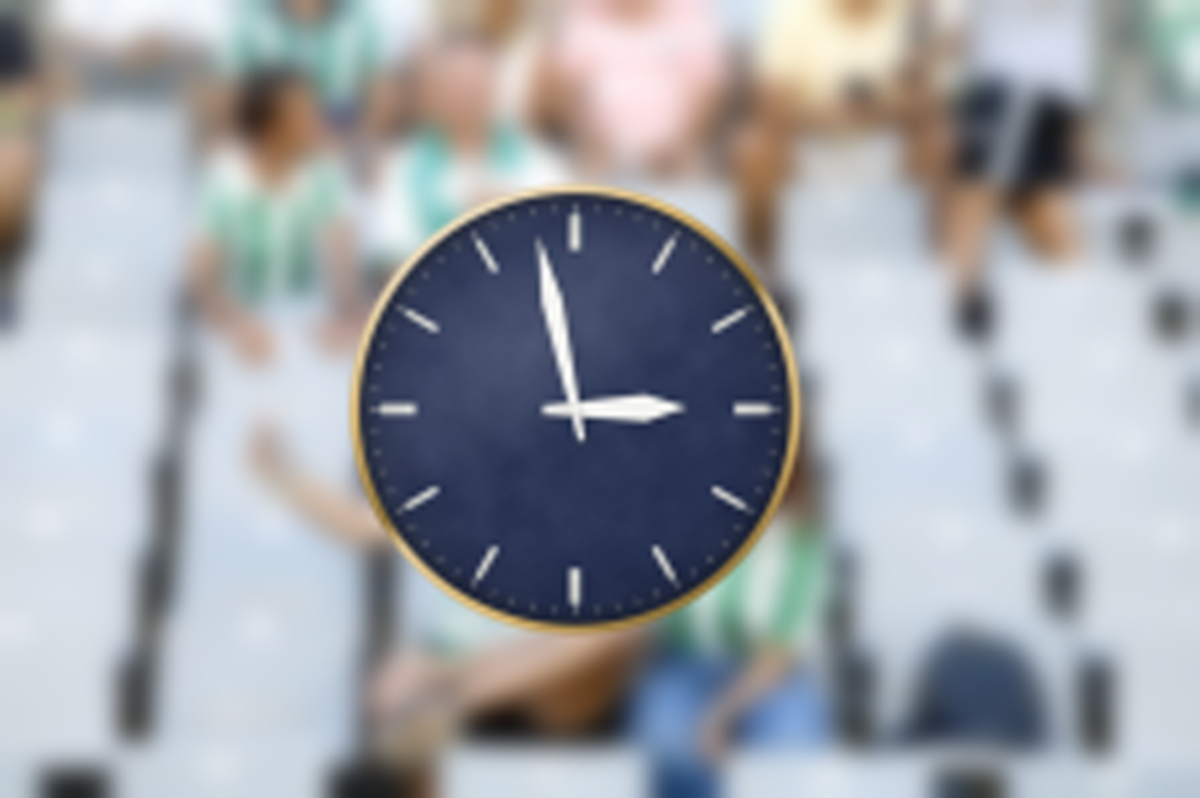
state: 2:58
